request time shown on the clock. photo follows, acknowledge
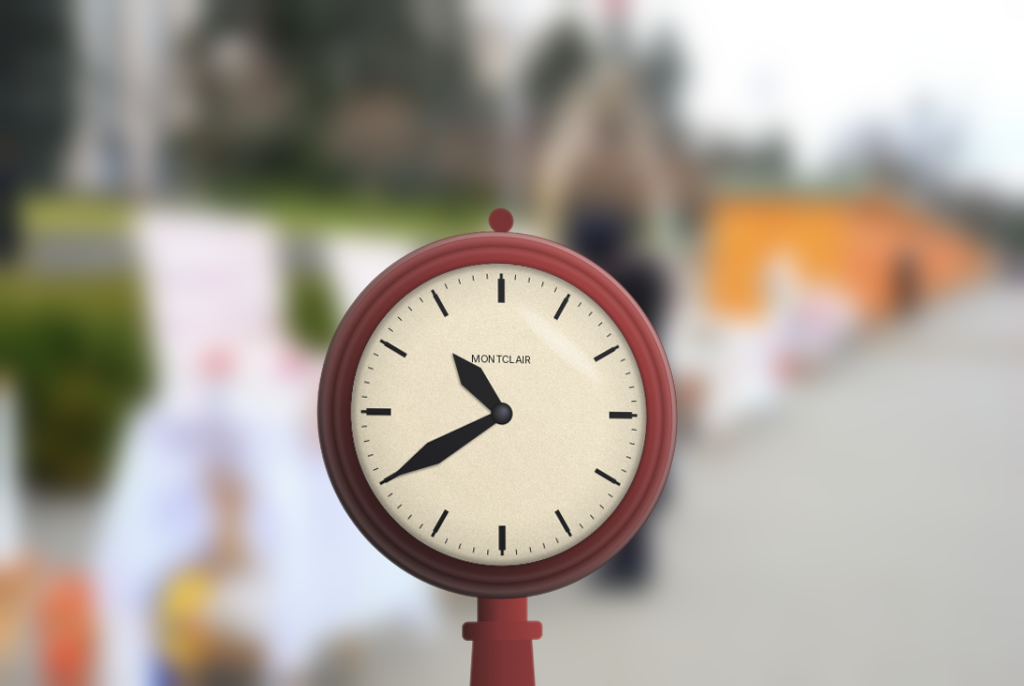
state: 10:40
